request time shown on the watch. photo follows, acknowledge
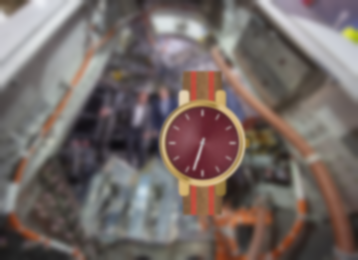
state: 6:33
